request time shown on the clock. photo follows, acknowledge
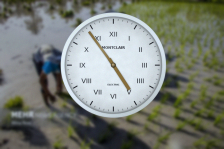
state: 4:54
